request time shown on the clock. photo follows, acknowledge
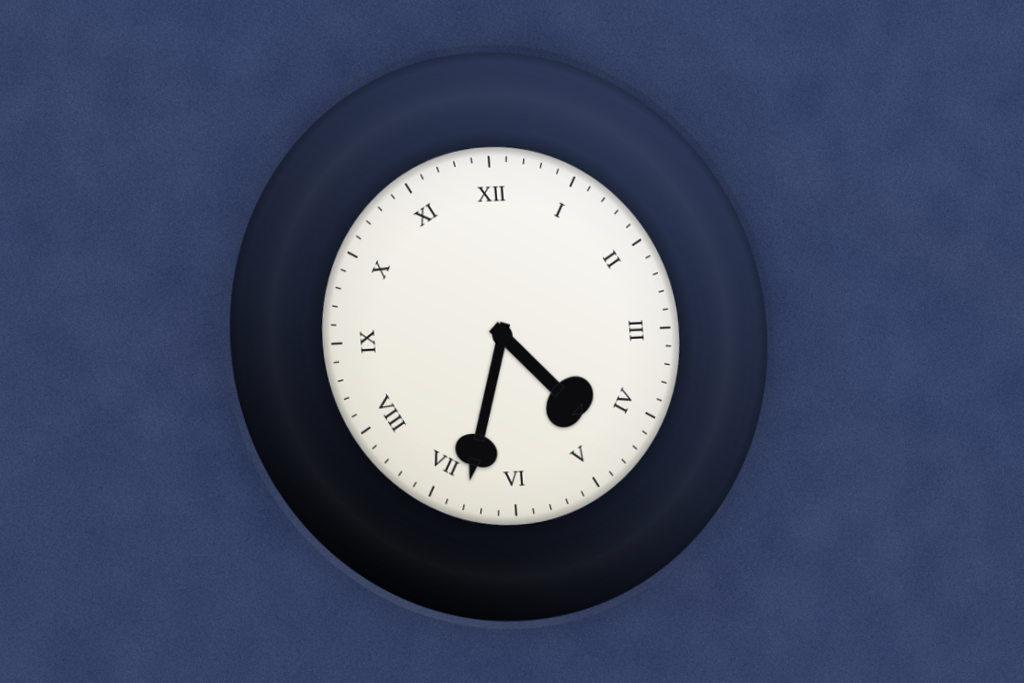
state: 4:33
